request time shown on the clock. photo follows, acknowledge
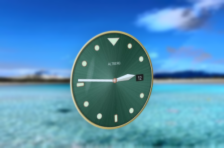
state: 2:46
